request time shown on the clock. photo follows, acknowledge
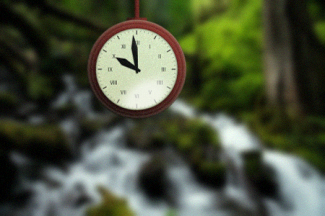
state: 9:59
